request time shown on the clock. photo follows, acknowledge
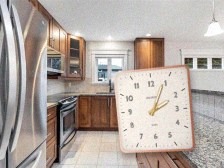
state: 2:04
